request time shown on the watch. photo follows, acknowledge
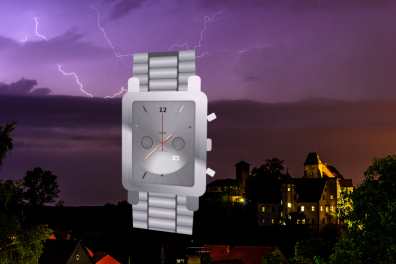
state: 1:38
